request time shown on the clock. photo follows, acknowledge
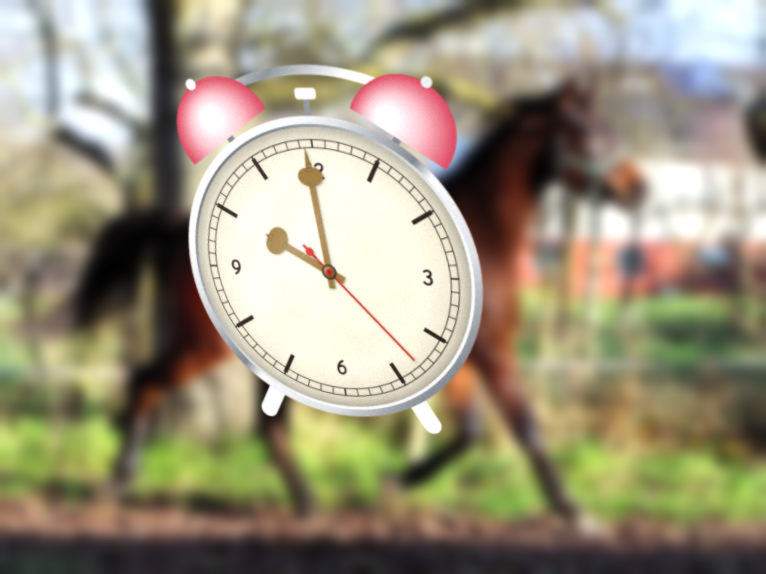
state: 9:59:23
